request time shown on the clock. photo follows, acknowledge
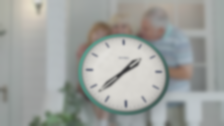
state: 1:38
